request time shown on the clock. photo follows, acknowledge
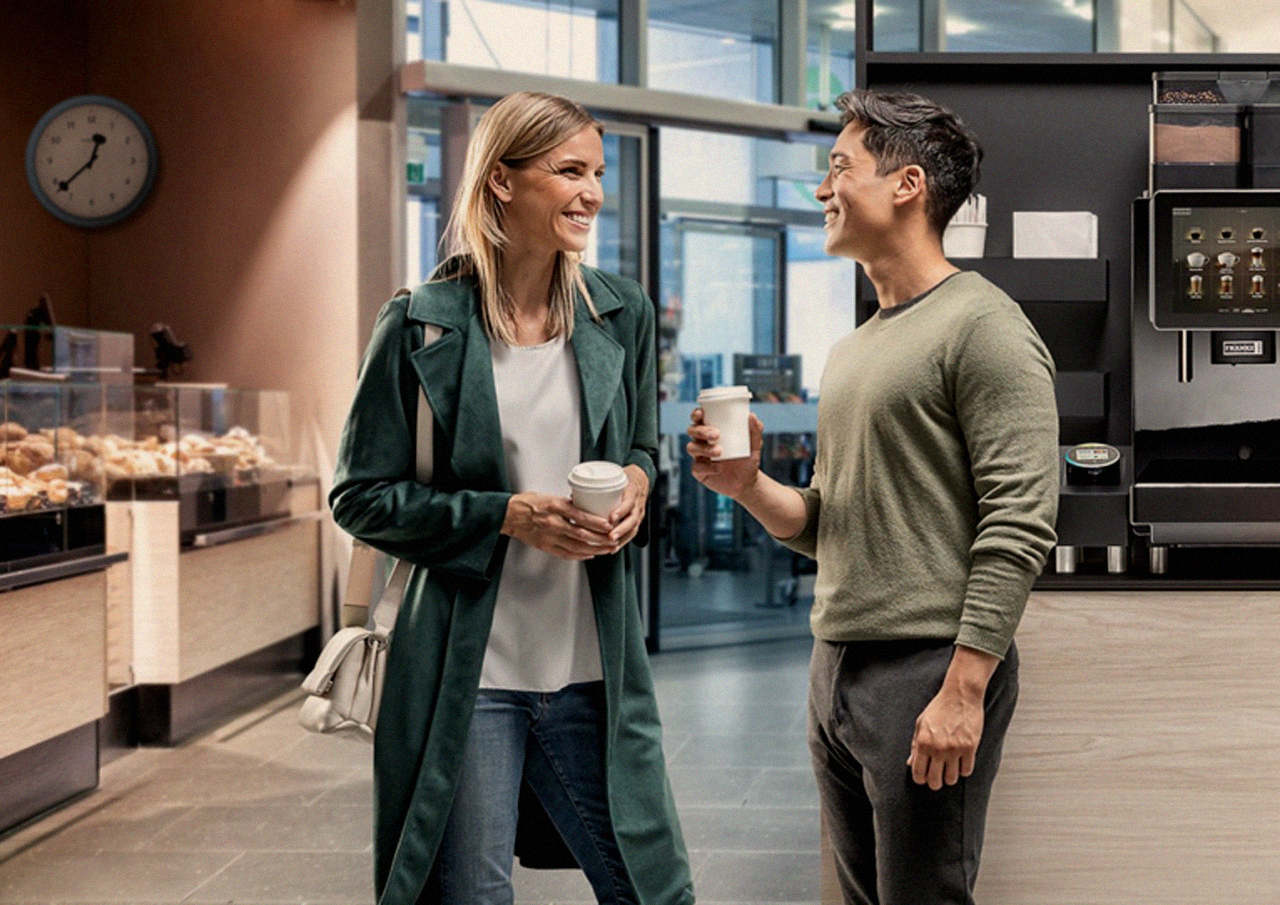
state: 12:38
